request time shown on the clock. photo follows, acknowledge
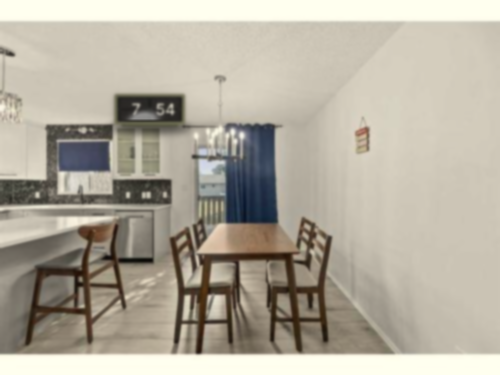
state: 7:54
